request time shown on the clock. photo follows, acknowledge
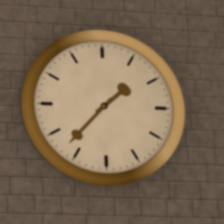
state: 1:37
